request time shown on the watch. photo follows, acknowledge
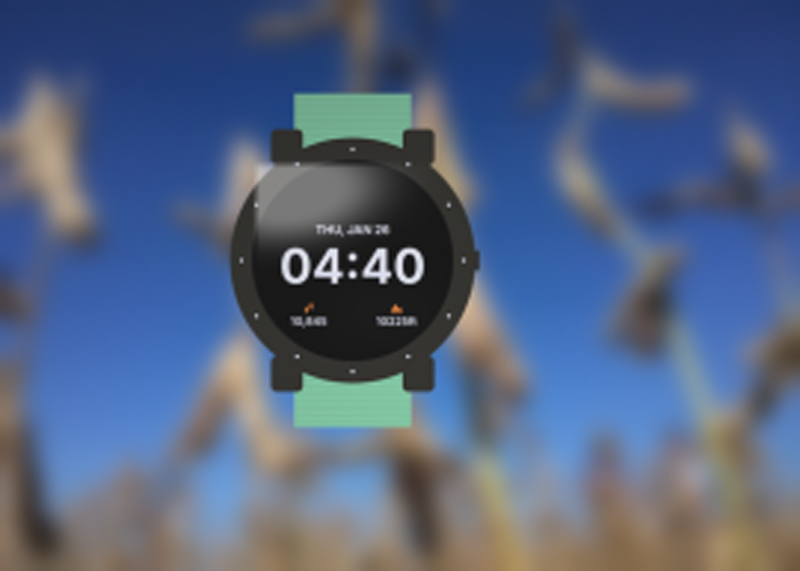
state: 4:40
